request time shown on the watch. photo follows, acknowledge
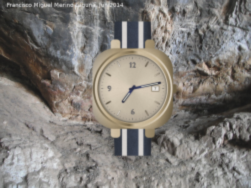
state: 7:13
